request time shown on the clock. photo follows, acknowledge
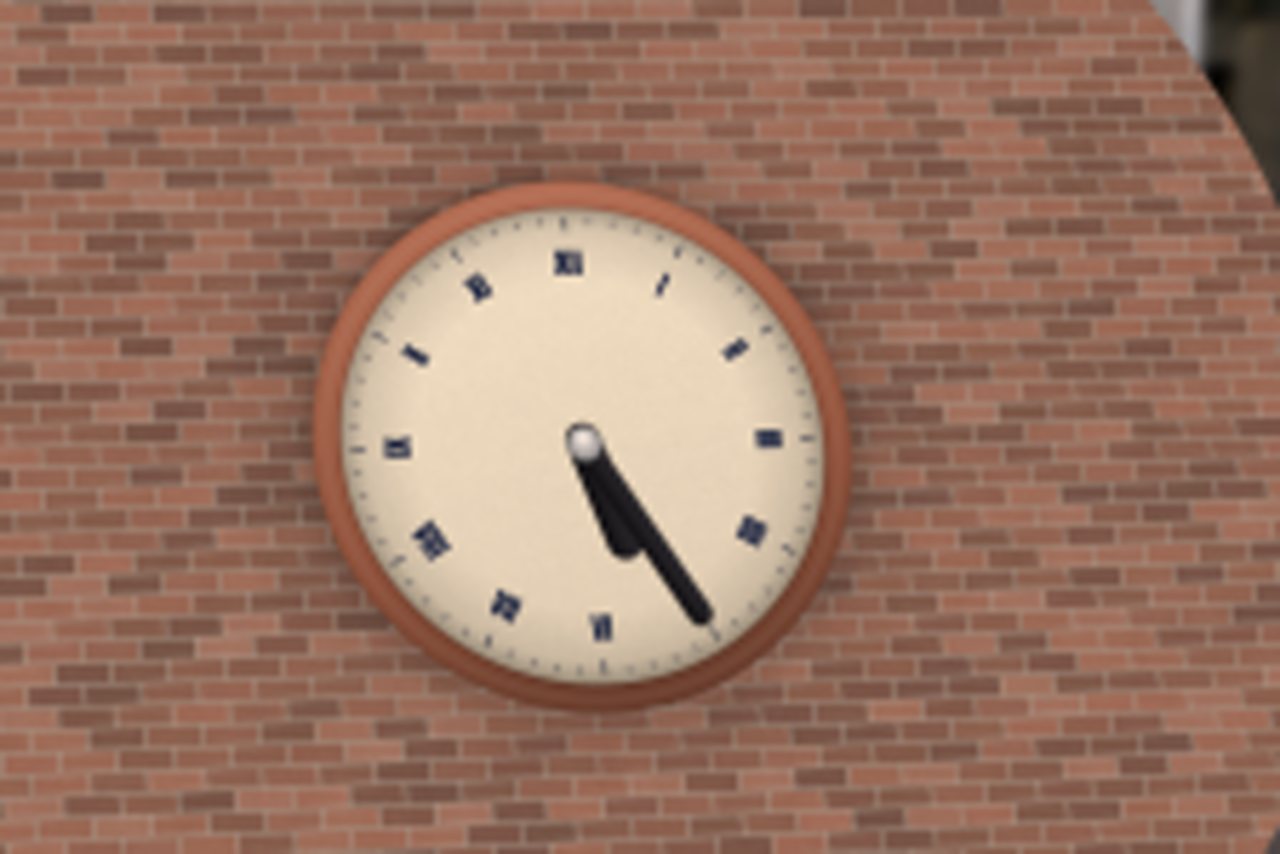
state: 5:25
